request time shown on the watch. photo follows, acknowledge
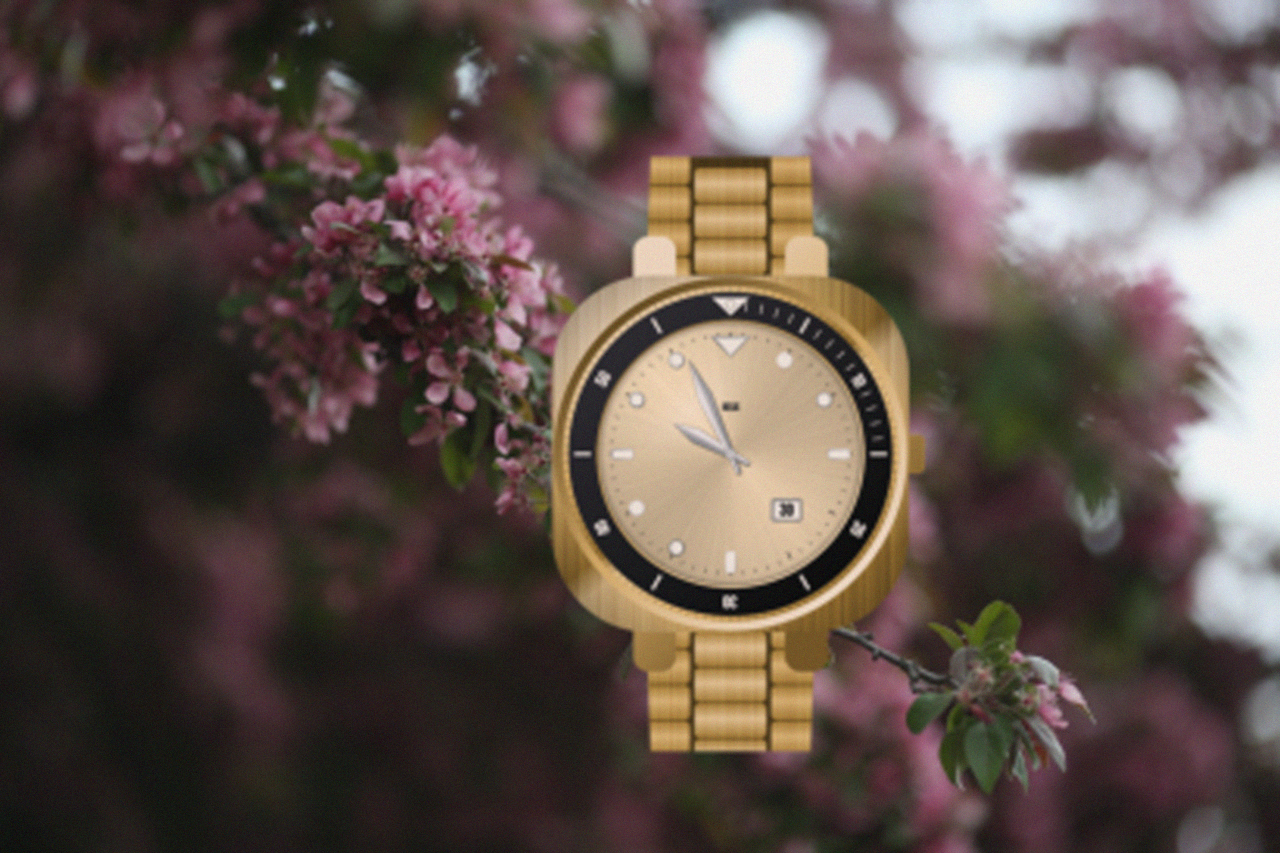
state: 9:56
